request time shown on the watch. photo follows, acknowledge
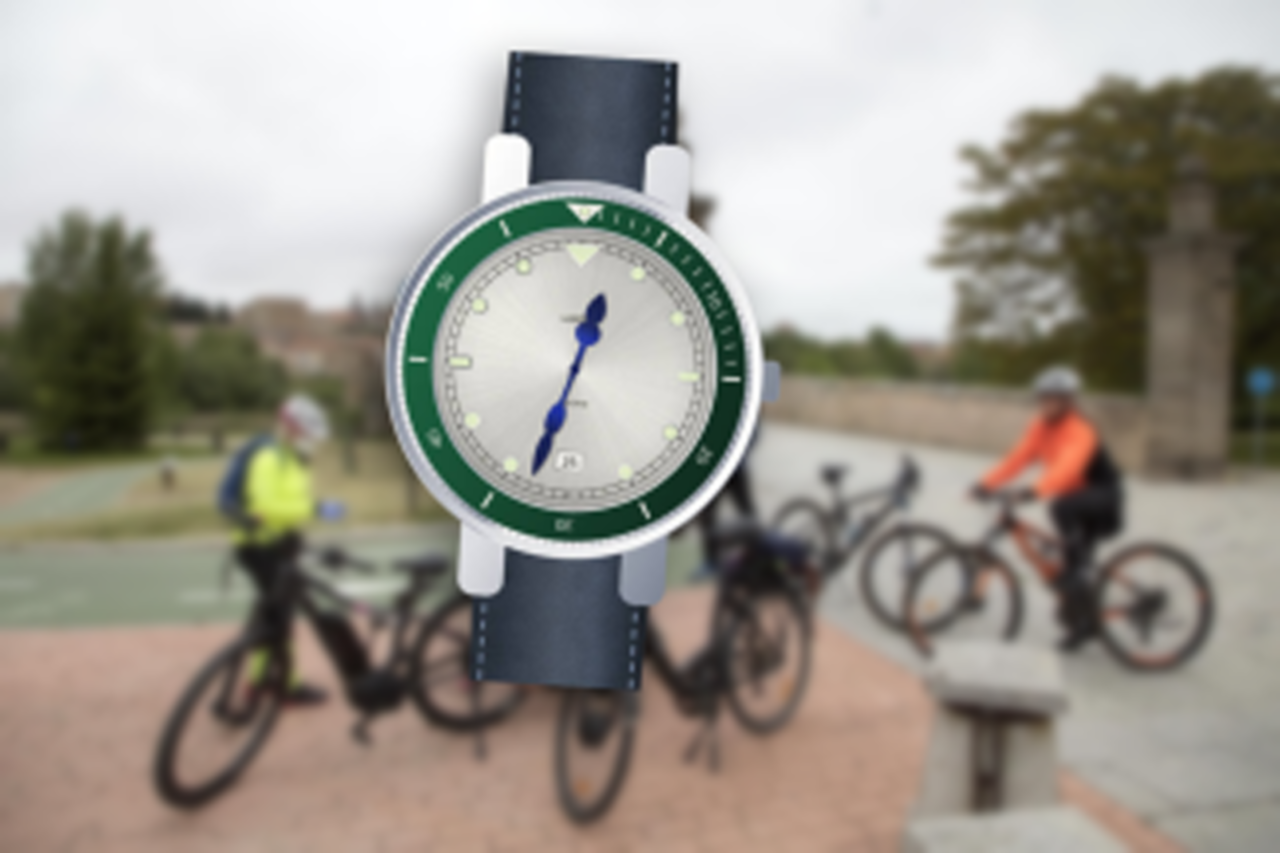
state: 12:33
